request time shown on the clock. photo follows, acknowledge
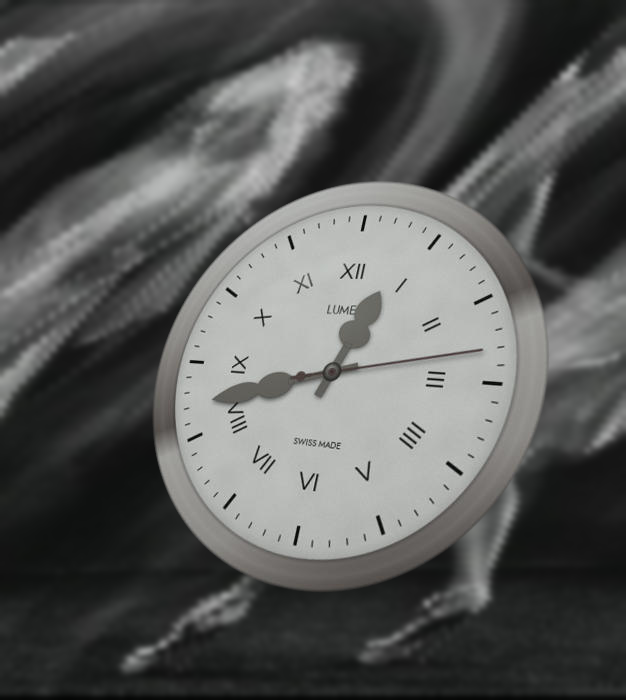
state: 12:42:13
